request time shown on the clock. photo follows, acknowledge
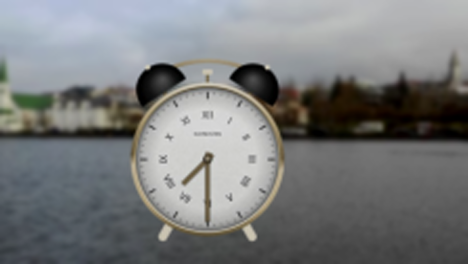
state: 7:30
